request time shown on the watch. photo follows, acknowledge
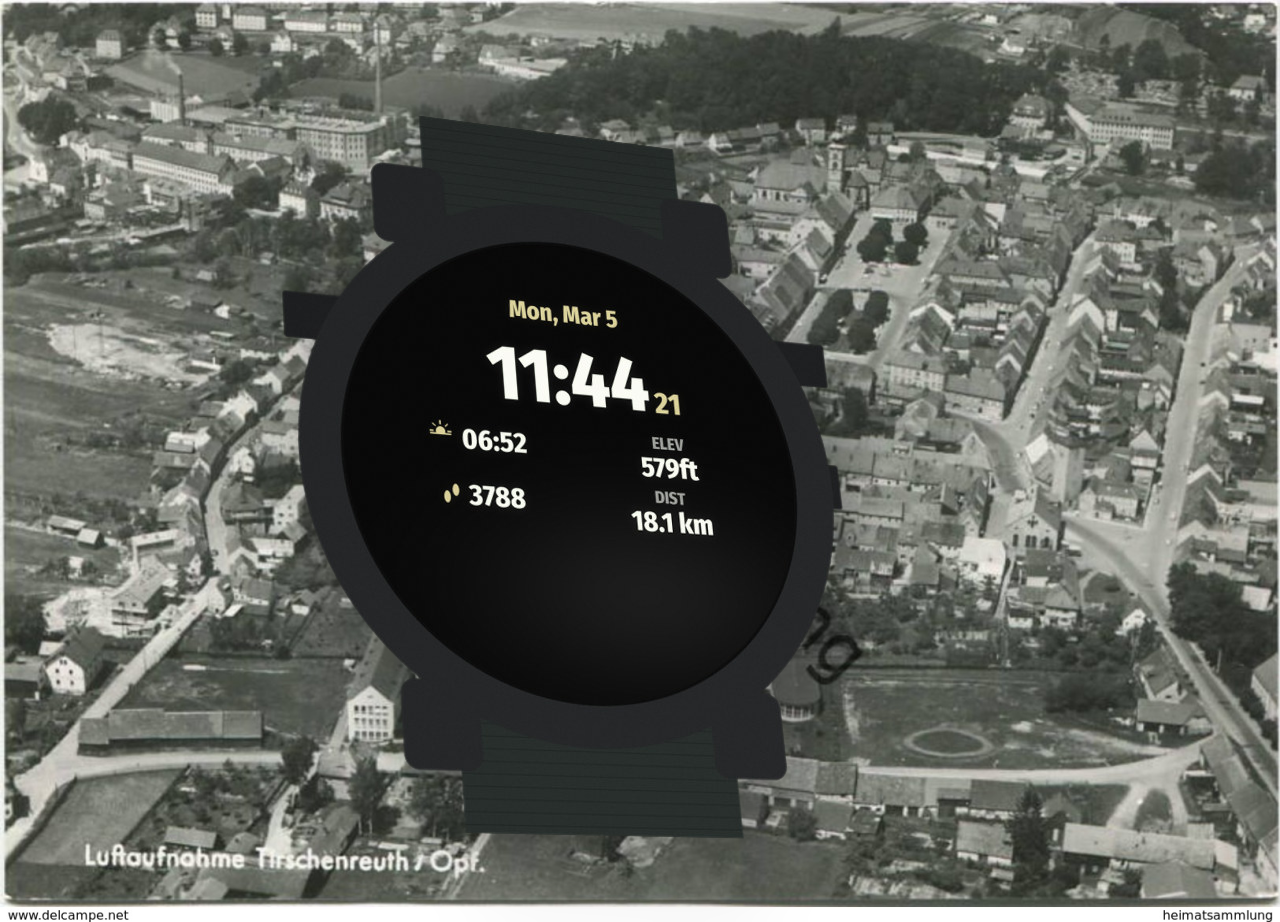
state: 11:44:21
